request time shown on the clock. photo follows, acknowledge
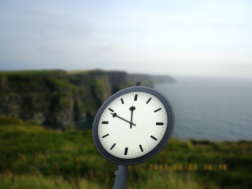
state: 11:49
